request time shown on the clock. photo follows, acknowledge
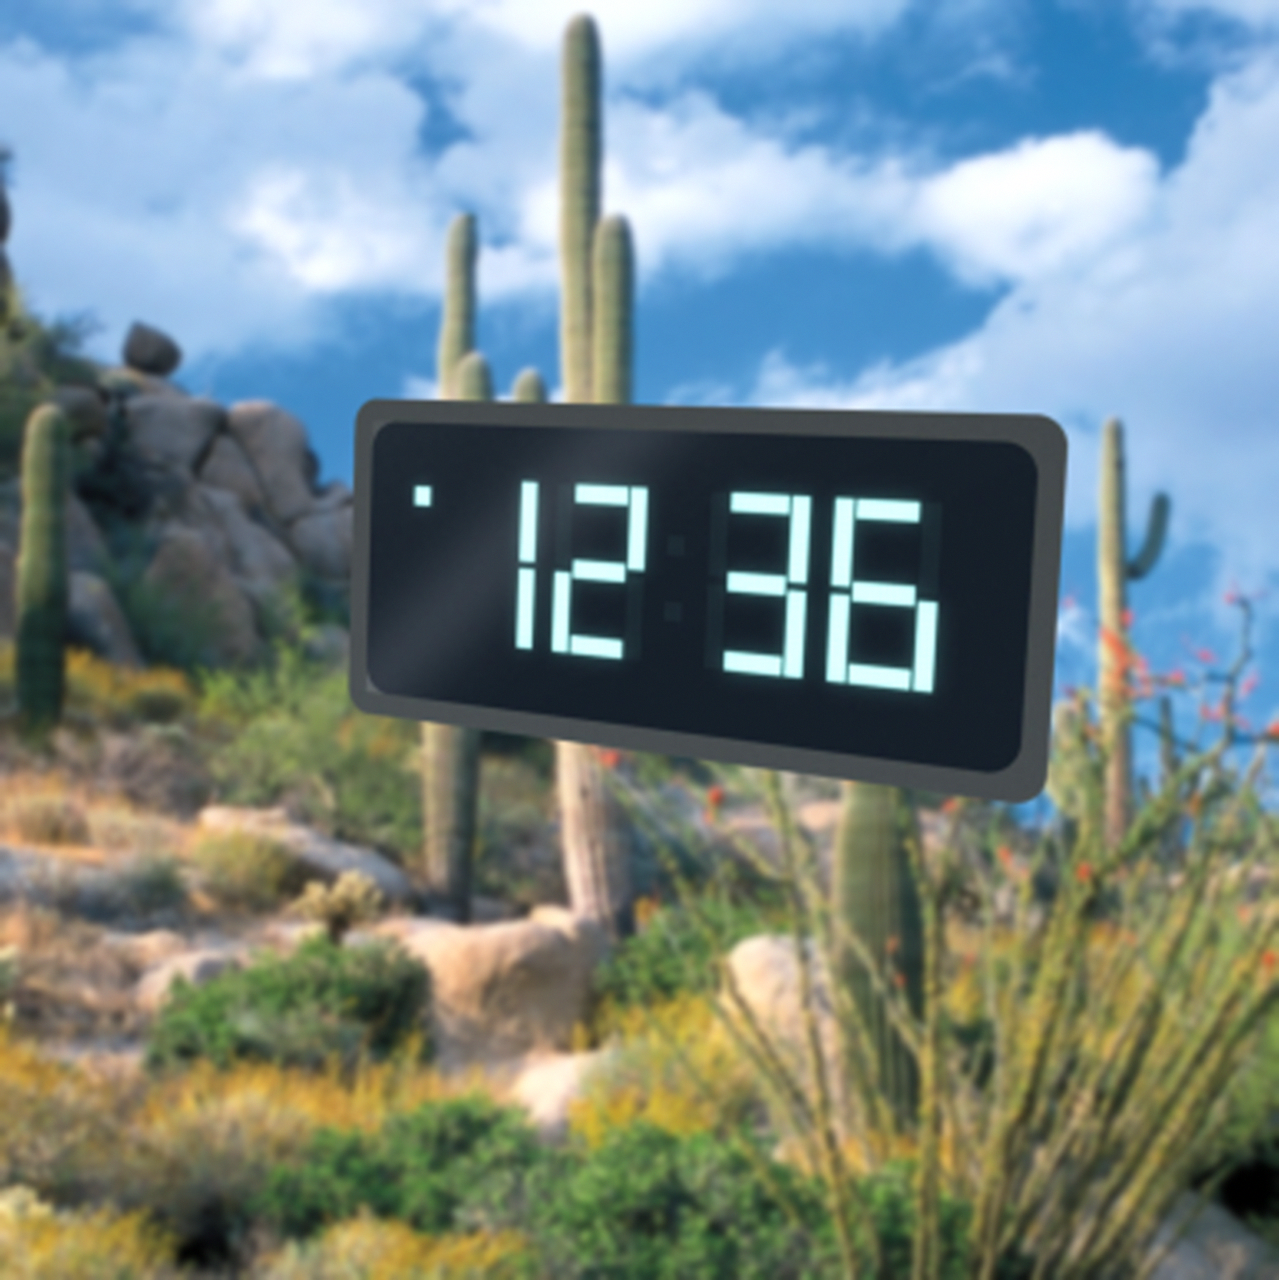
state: 12:36
